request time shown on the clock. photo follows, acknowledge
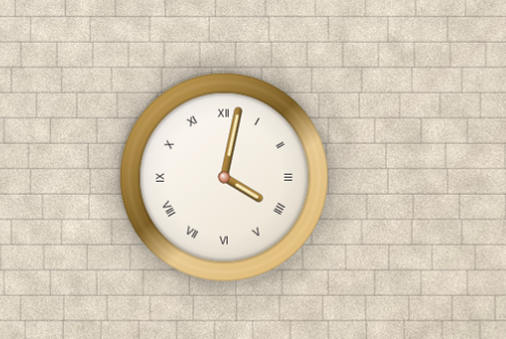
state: 4:02
